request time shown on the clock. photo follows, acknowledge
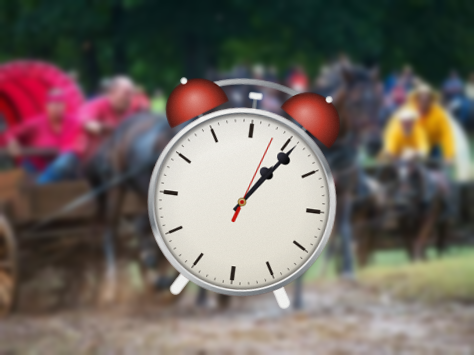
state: 1:06:03
